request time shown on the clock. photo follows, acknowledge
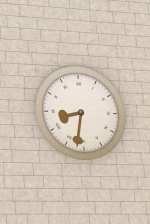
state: 8:32
